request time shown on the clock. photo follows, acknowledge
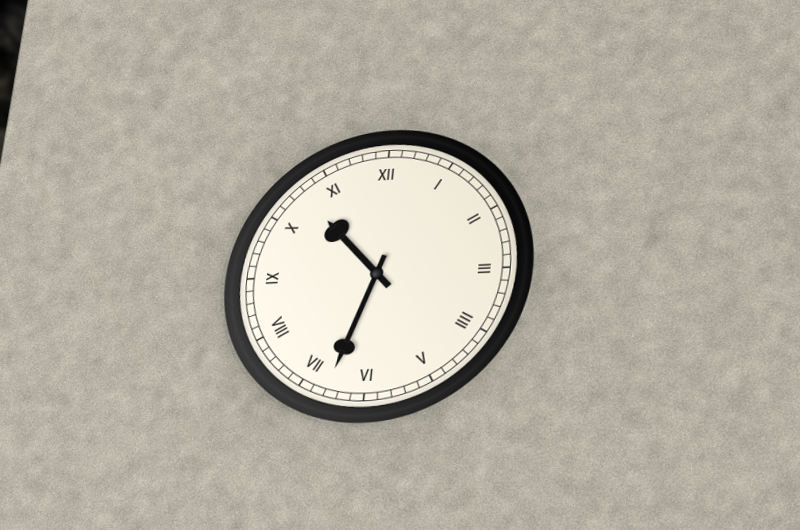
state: 10:33
